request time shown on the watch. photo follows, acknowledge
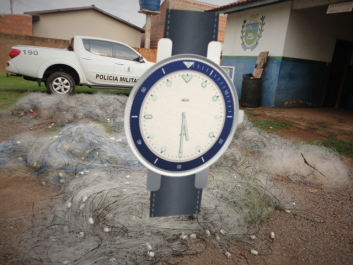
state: 5:30
